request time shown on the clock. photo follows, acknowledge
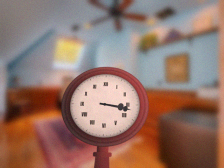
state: 3:17
